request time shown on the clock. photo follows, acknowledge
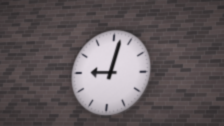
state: 9:02
